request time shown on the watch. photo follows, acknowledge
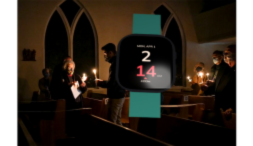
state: 2:14
